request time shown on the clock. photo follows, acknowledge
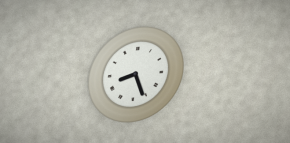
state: 8:26
